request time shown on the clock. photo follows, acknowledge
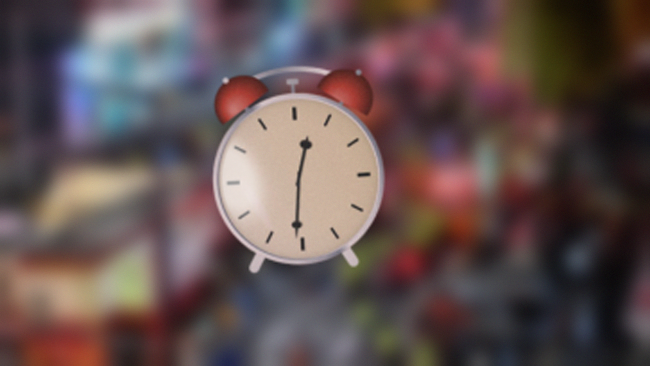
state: 12:31
